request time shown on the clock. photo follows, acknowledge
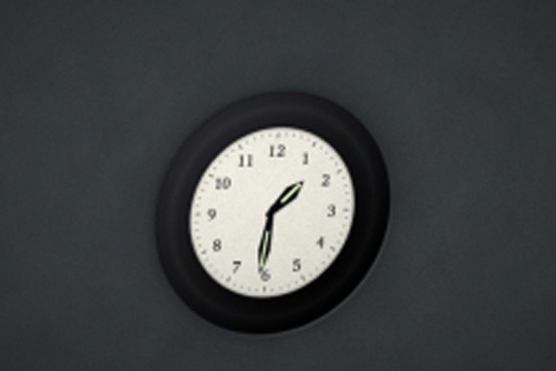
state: 1:31
